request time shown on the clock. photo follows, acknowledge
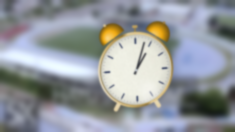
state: 1:03
